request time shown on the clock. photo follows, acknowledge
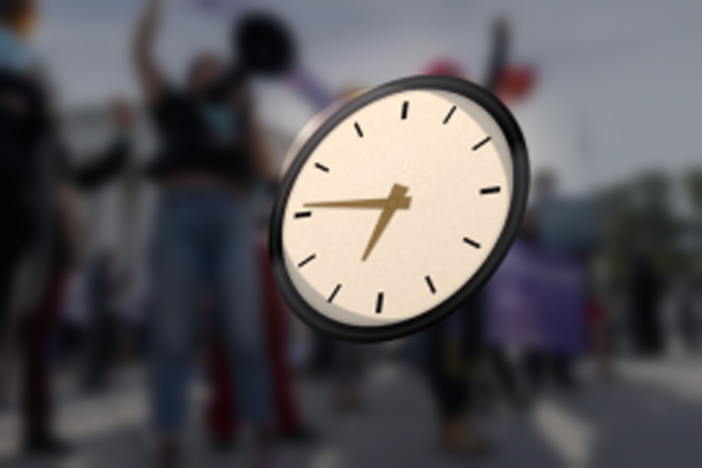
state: 6:46
